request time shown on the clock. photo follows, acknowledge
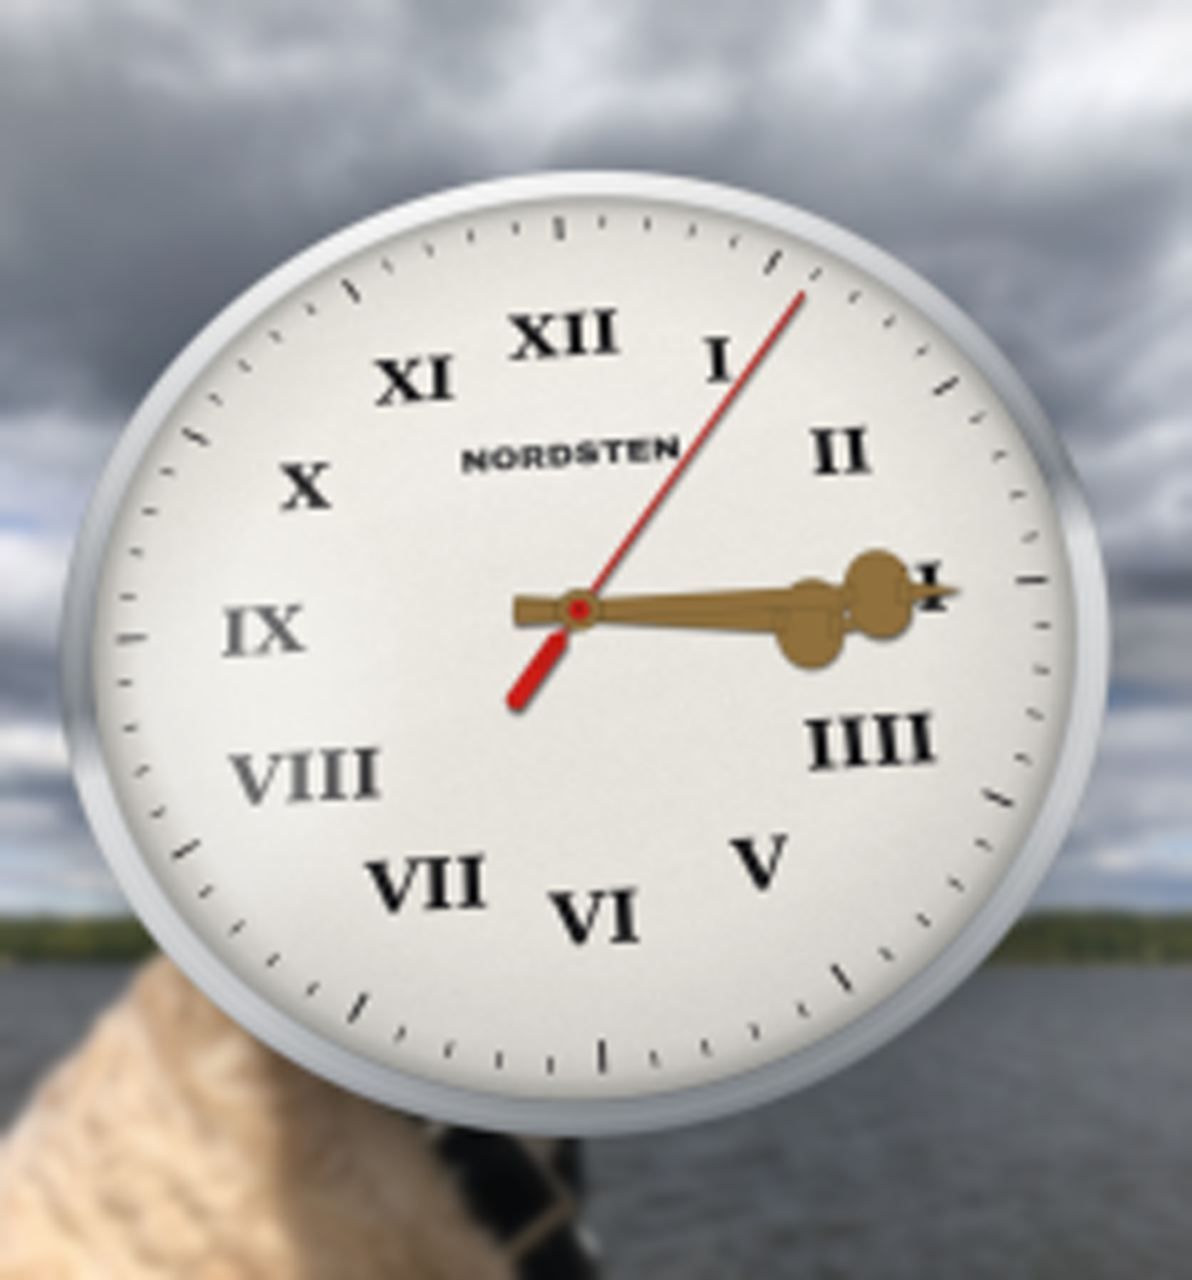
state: 3:15:06
